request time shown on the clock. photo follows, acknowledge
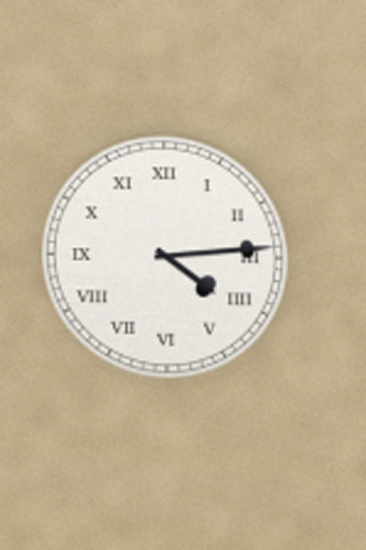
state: 4:14
